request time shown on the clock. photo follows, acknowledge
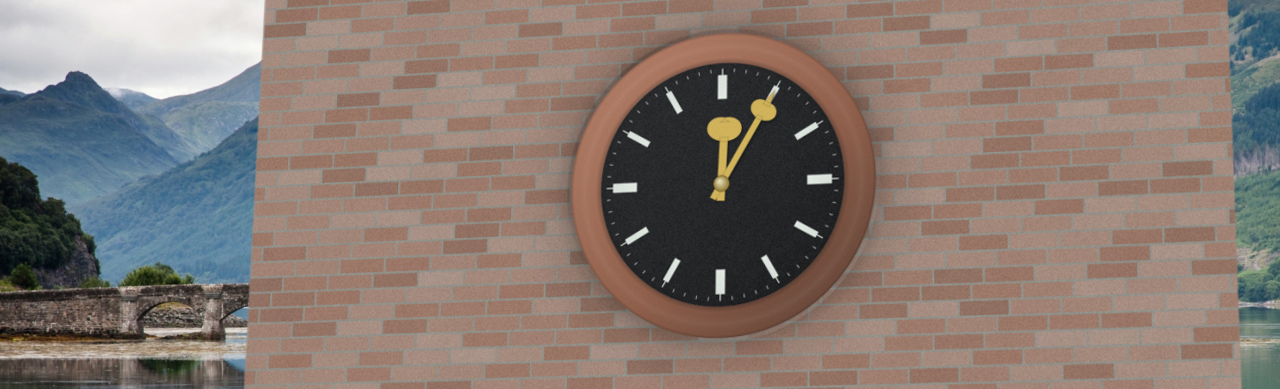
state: 12:05
